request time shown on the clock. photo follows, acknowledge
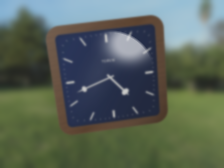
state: 4:42
